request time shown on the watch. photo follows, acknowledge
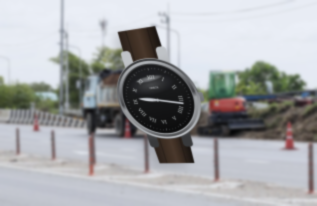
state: 9:17
